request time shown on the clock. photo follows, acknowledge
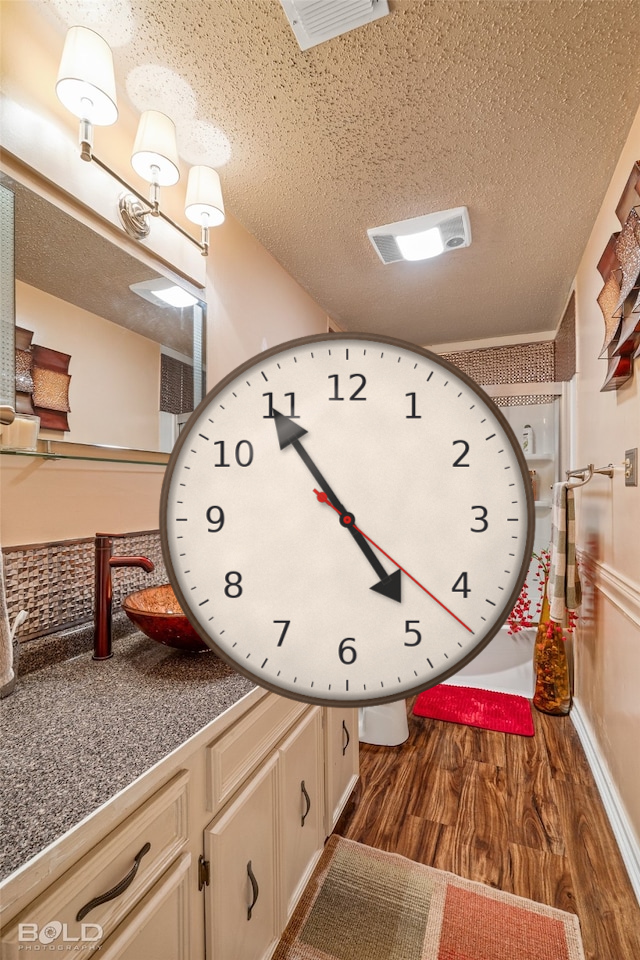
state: 4:54:22
